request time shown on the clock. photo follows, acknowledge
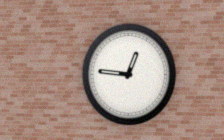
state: 12:46
